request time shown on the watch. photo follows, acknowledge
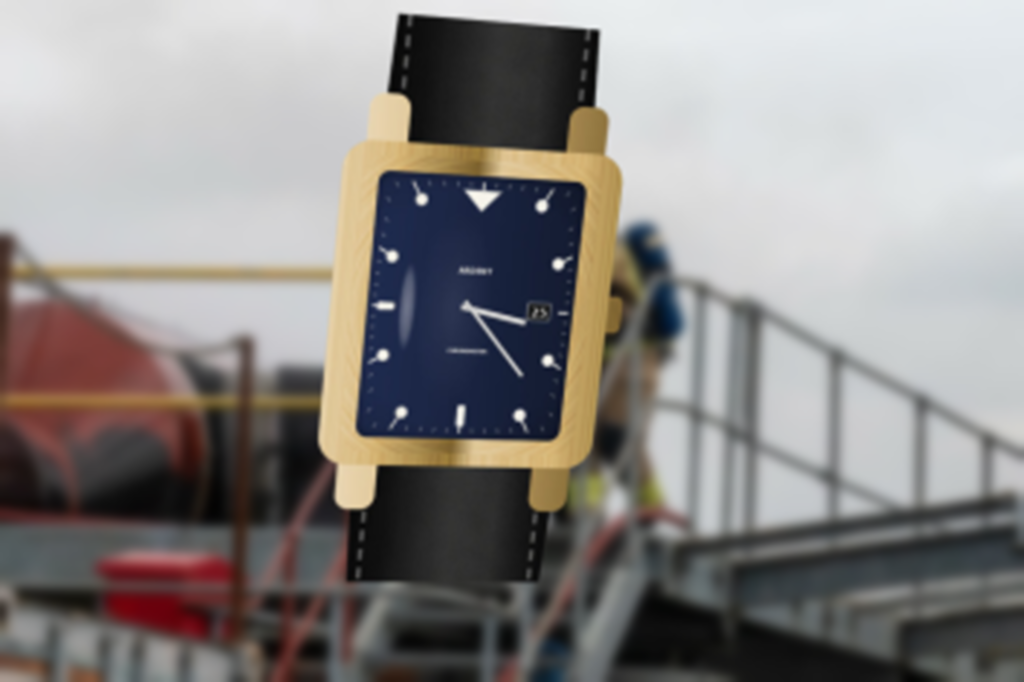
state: 3:23
